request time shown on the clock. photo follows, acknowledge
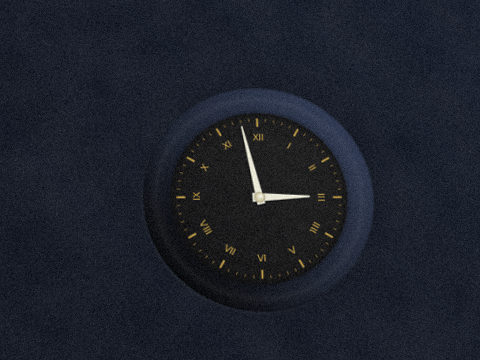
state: 2:58
